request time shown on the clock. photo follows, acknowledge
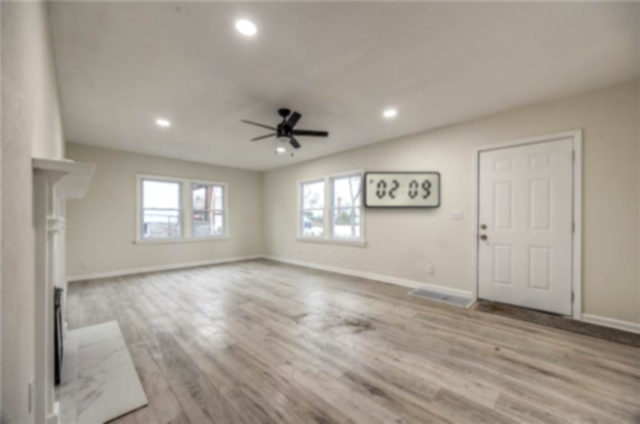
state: 2:09
